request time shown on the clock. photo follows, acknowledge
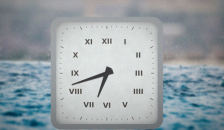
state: 6:42
